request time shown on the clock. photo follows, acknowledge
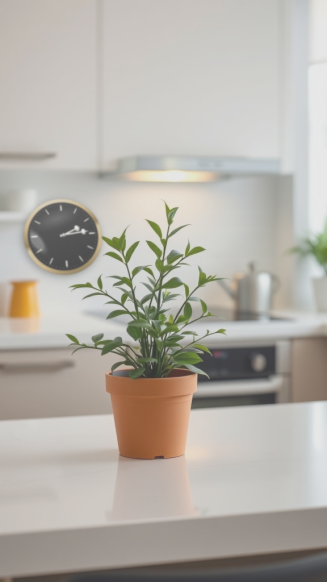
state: 2:14
